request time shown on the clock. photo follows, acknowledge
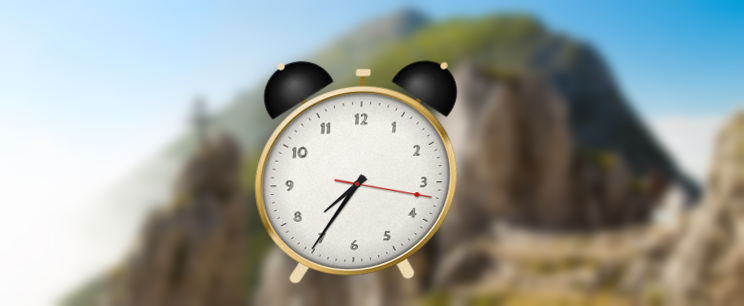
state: 7:35:17
